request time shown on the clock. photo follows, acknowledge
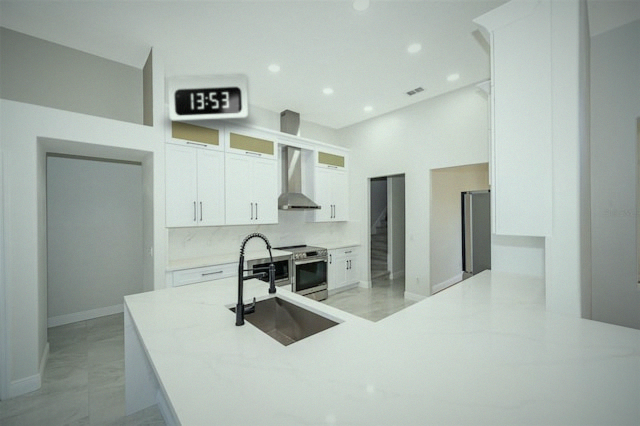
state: 13:53
